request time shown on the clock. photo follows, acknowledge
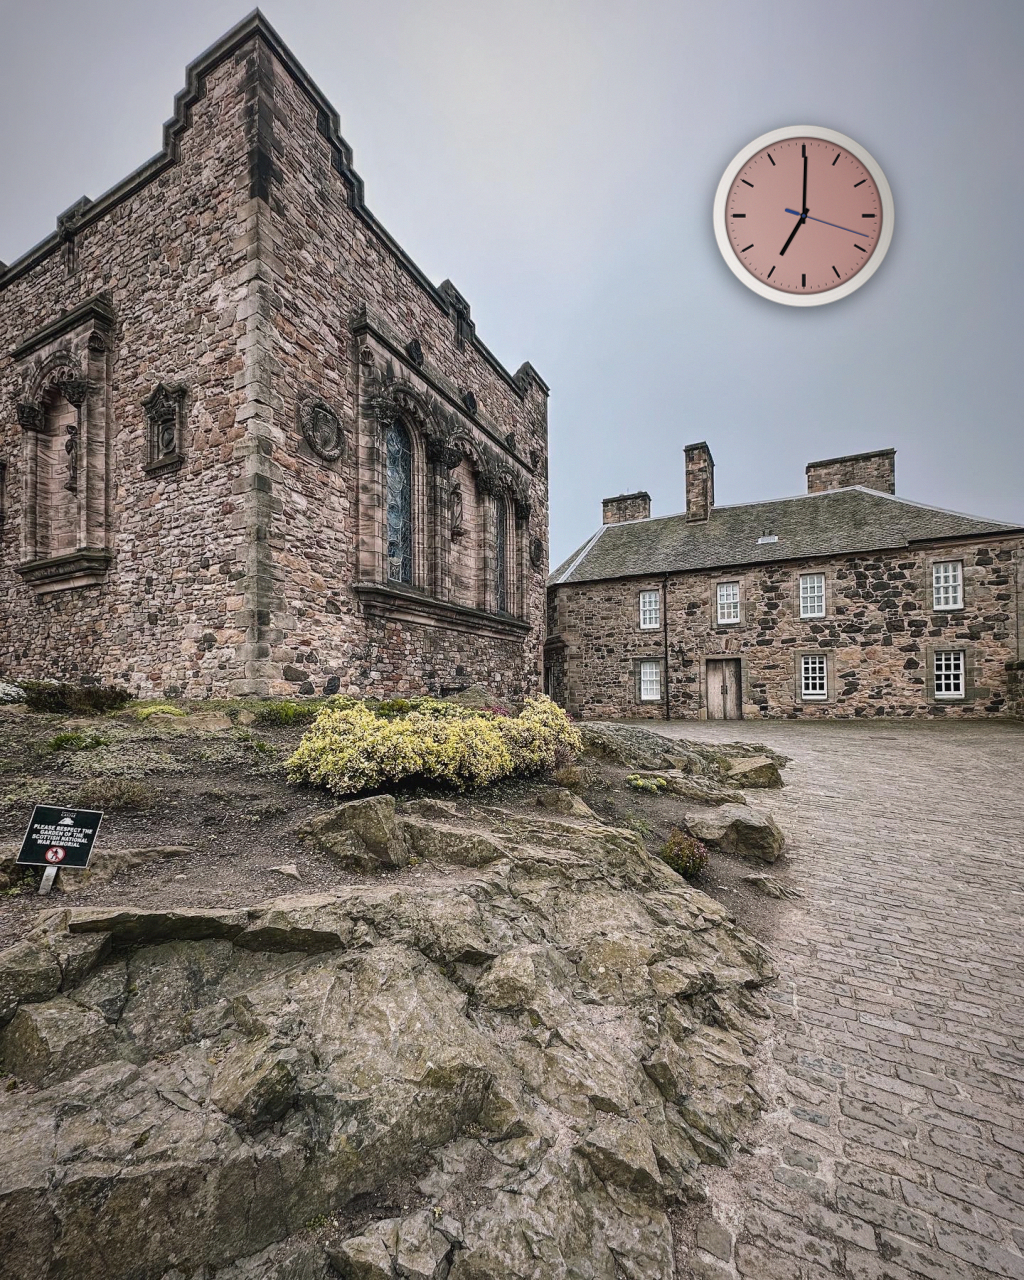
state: 7:00:18
